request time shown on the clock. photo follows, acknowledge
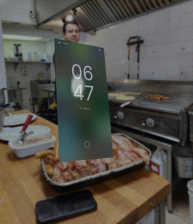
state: 6:47
